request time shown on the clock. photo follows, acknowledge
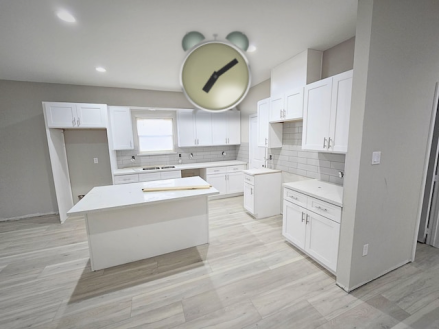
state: 7:09
